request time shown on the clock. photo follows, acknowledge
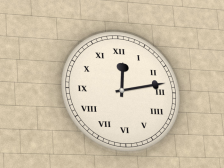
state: 12:13
